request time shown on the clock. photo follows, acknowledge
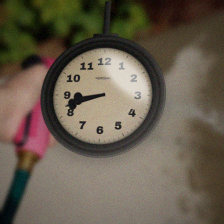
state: 8:42
